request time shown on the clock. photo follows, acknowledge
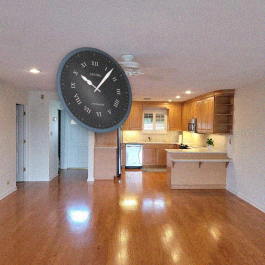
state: 10:07
